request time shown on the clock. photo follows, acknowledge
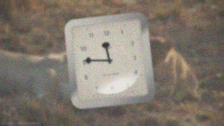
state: 11:46
